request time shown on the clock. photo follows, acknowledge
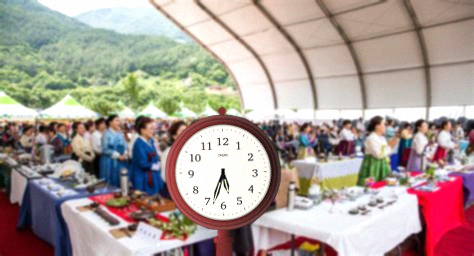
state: 5:33
